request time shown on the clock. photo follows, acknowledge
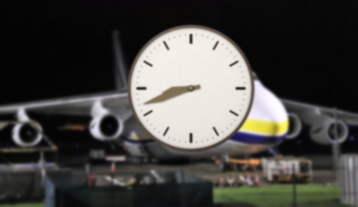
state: 8:42
